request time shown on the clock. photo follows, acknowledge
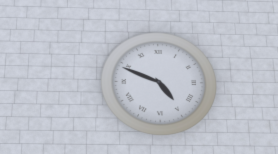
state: 4:49
